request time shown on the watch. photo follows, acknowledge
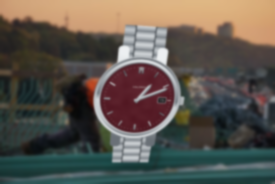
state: 1:11
